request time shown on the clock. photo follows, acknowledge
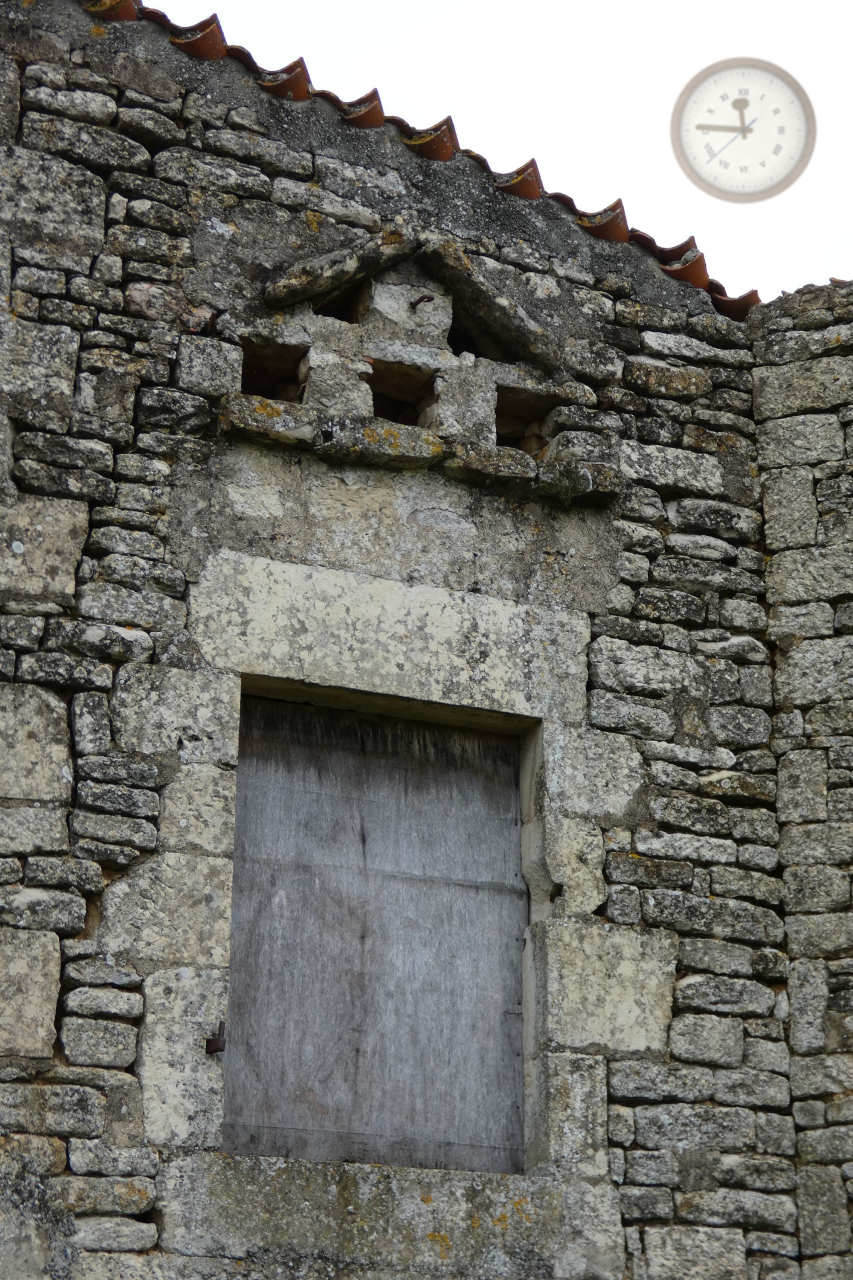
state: 11:45:38
